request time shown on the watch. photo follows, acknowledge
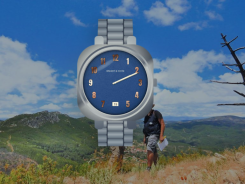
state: 2:11
